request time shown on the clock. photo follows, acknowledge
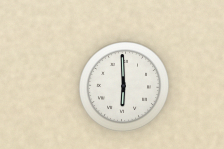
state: 5:59
